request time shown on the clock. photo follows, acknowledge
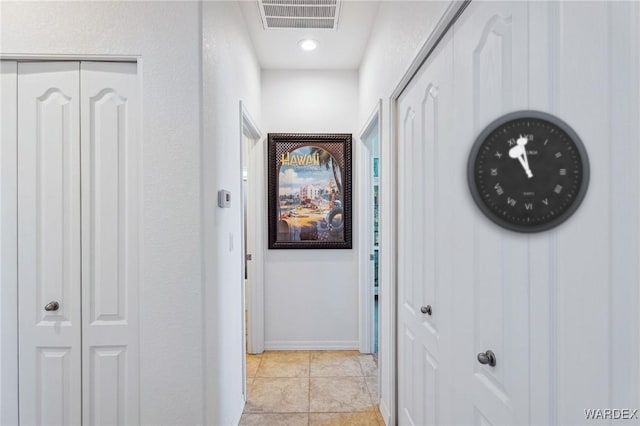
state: 10:58
